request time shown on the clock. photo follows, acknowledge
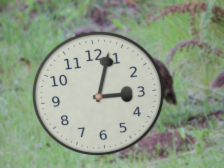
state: 3:03
